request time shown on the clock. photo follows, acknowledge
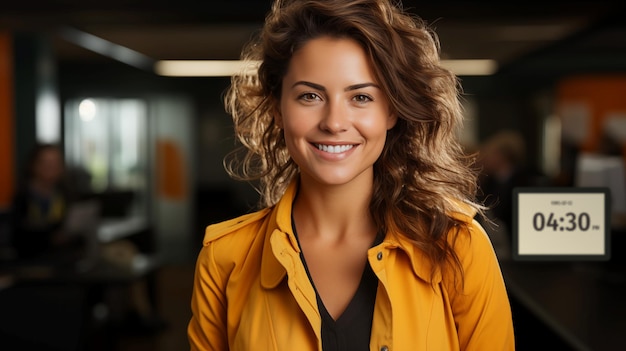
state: 4:30
